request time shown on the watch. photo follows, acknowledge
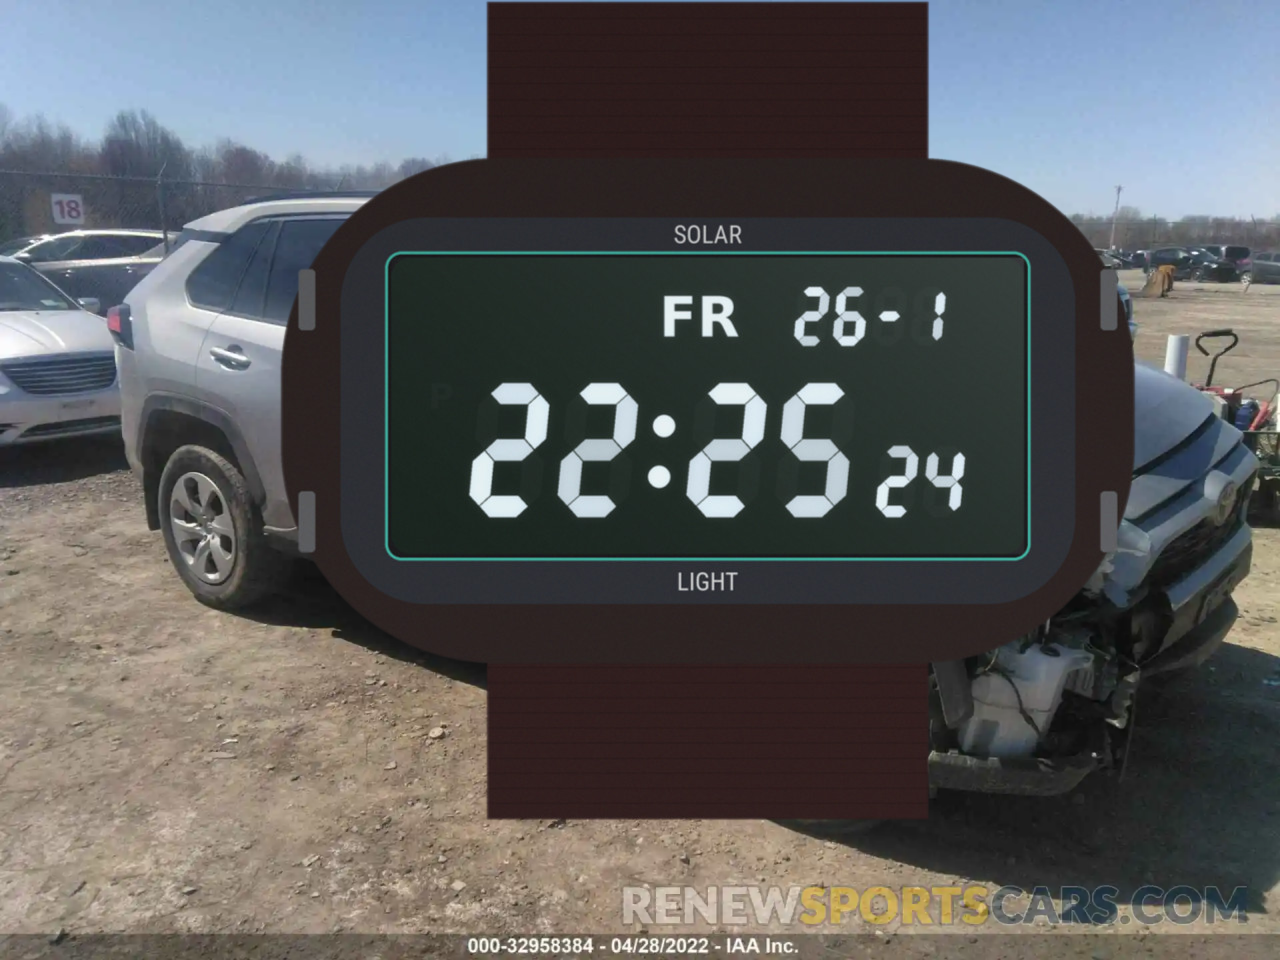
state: 22:25:24
